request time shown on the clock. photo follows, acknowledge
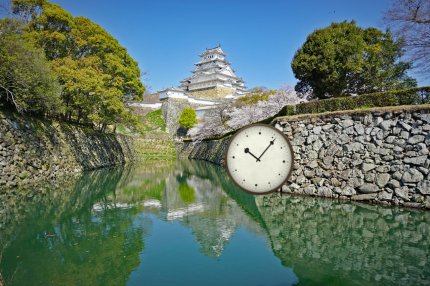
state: 10:06
